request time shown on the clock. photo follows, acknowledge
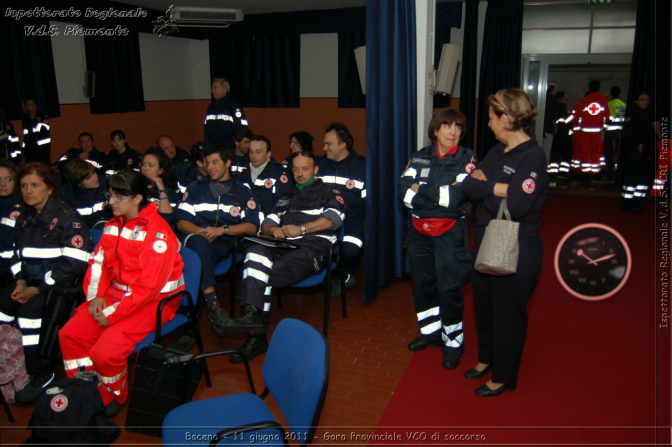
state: 10:12
